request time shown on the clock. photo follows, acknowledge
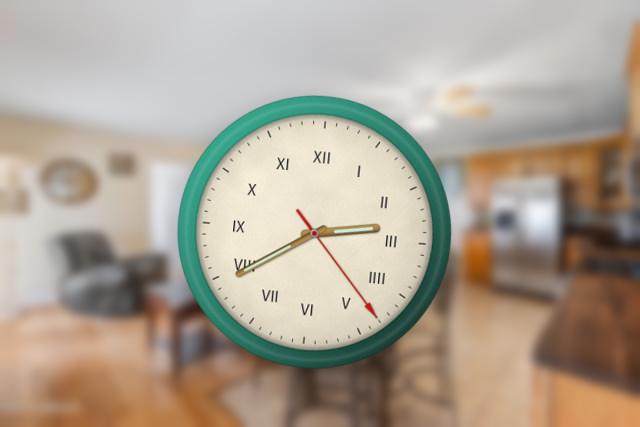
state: 2:39:23
